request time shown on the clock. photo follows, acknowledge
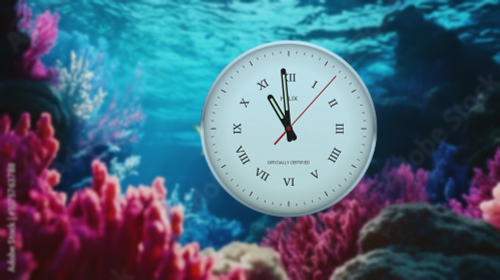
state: 10:59:07
